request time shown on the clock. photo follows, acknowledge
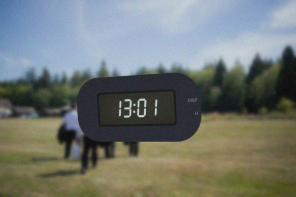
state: 13:01
